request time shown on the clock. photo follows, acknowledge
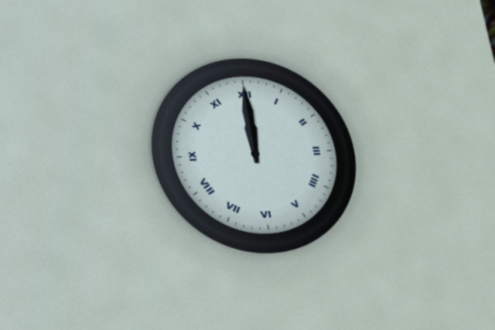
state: 12:00
